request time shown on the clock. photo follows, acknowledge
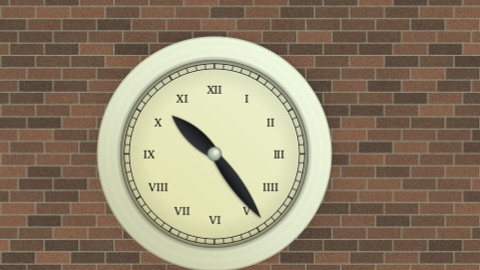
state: 10:24
